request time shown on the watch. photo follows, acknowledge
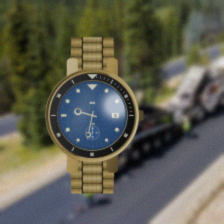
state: 9:32
